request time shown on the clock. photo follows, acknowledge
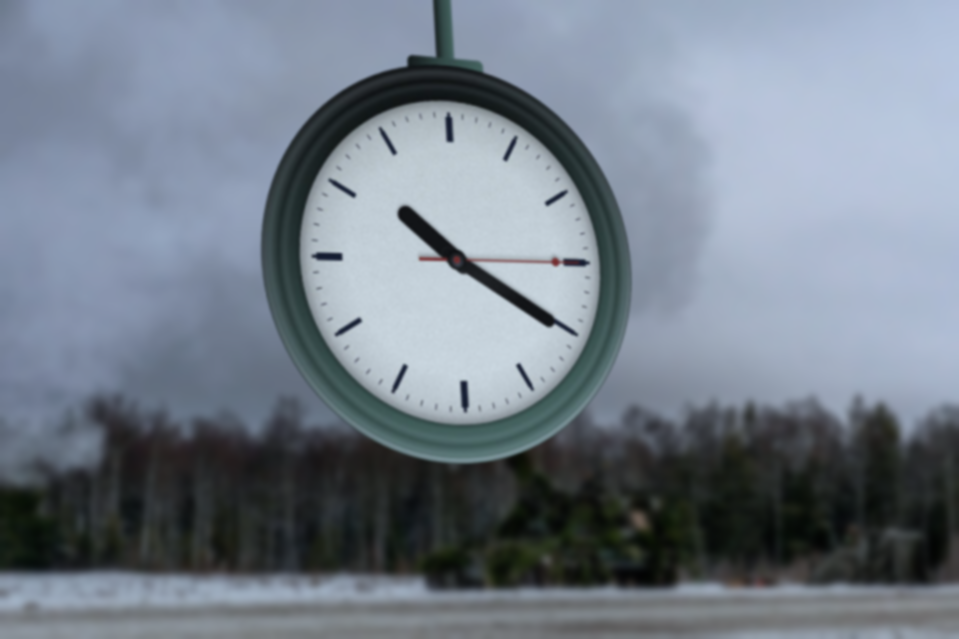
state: 10:20:15
